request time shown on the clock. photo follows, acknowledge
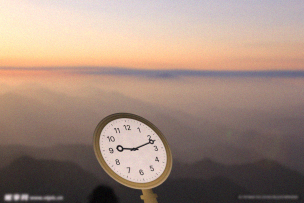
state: 9:12
